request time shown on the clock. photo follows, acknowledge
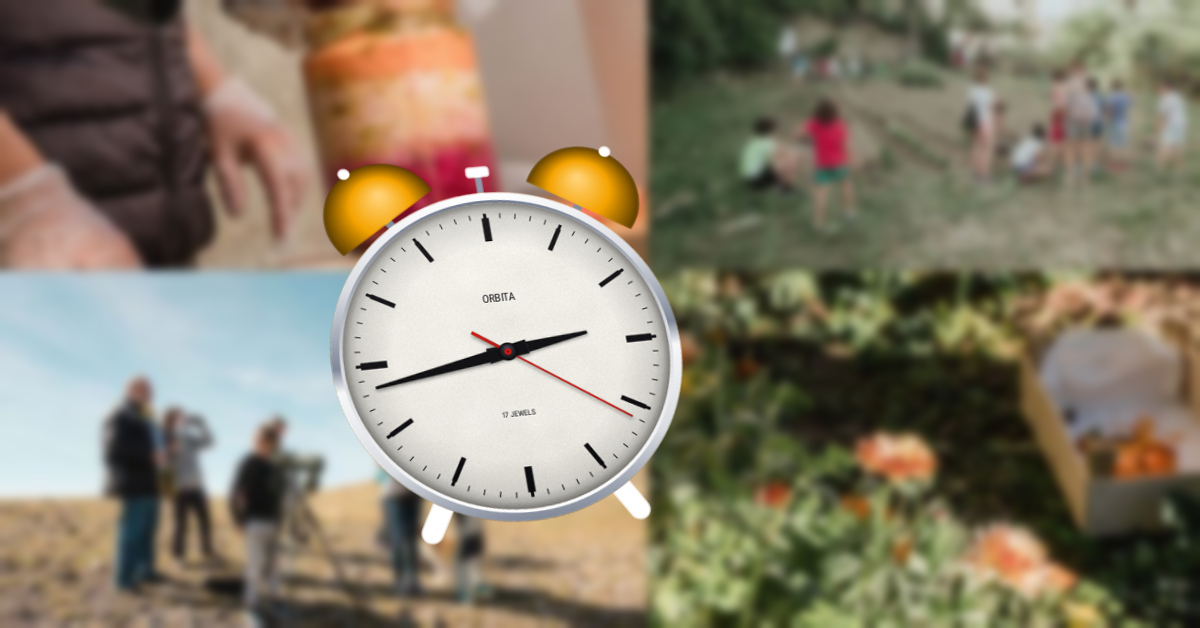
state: 2:43:21
